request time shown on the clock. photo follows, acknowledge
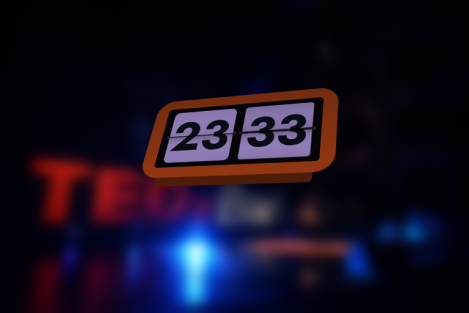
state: 23:33
